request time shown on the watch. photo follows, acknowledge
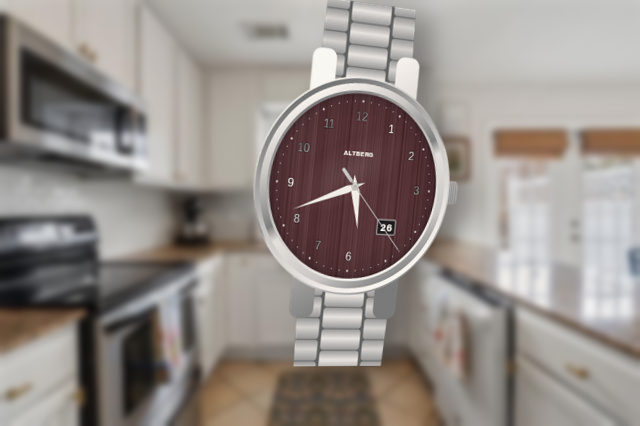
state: 5:41:23
